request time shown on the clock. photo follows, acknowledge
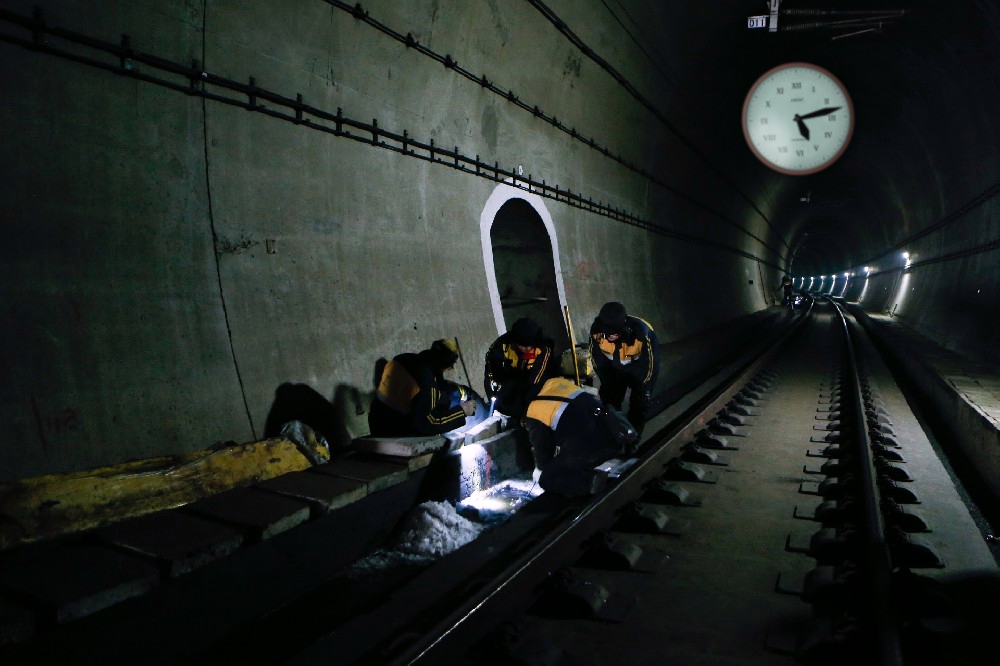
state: 5:13
